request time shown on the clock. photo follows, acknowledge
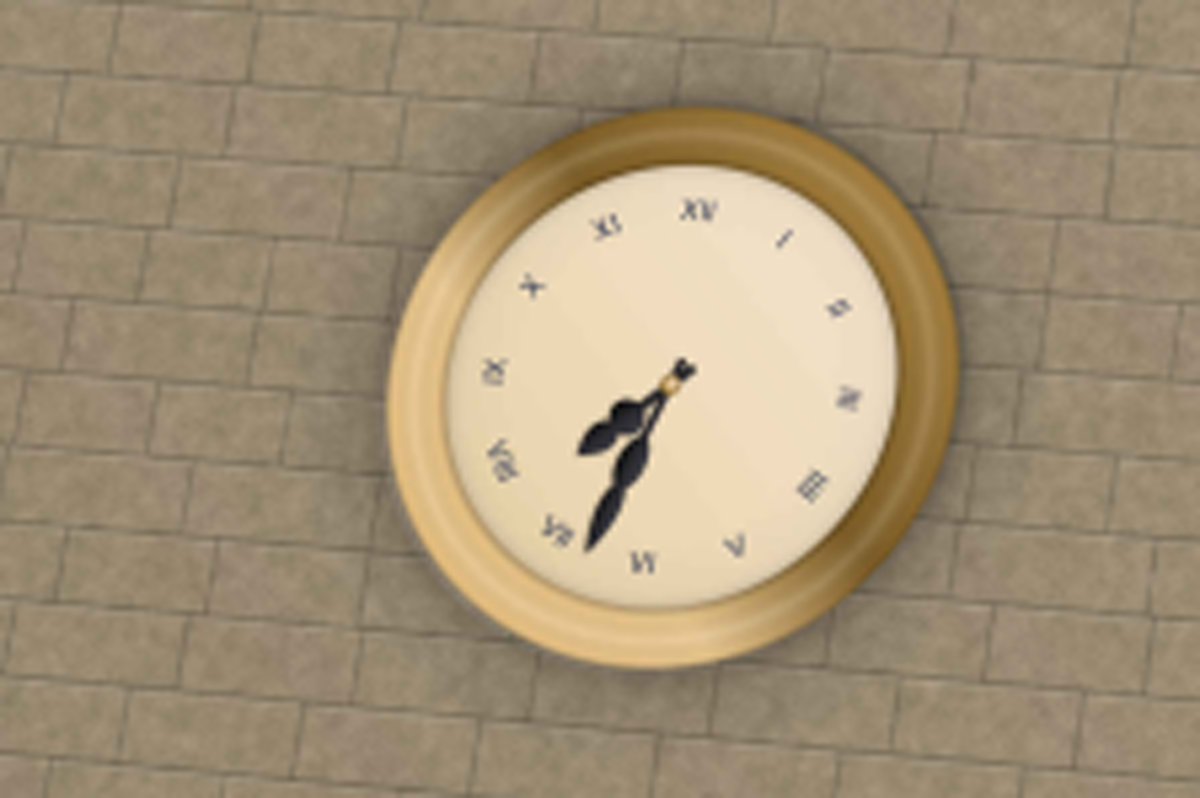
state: 7:33
